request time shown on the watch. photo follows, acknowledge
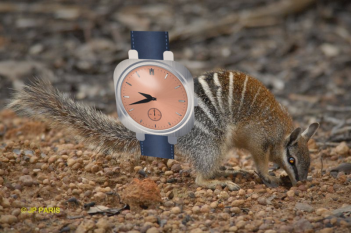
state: 9:42
